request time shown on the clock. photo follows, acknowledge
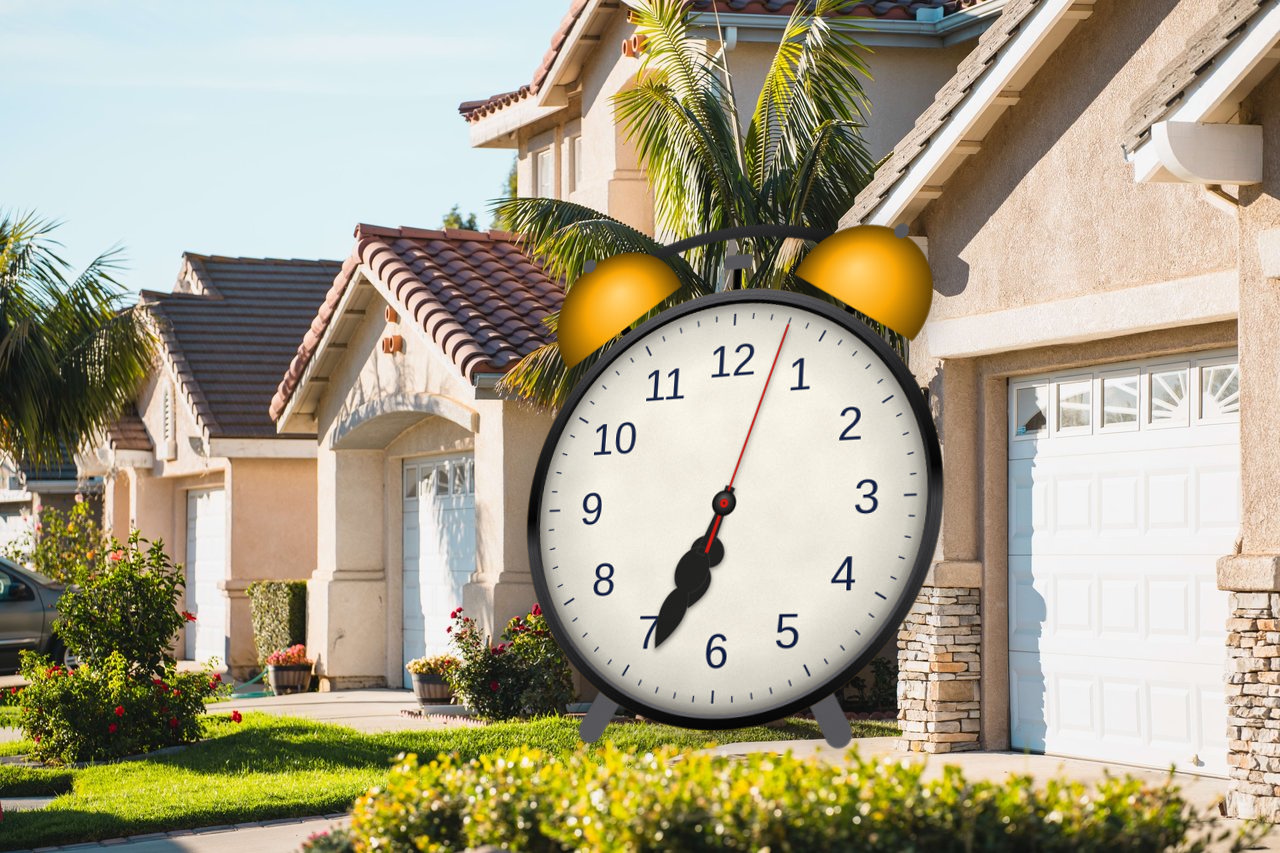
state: 6:34:03
